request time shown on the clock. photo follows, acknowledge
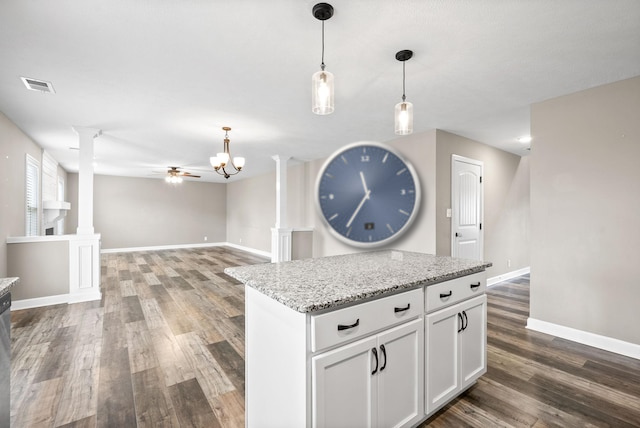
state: 11:36
